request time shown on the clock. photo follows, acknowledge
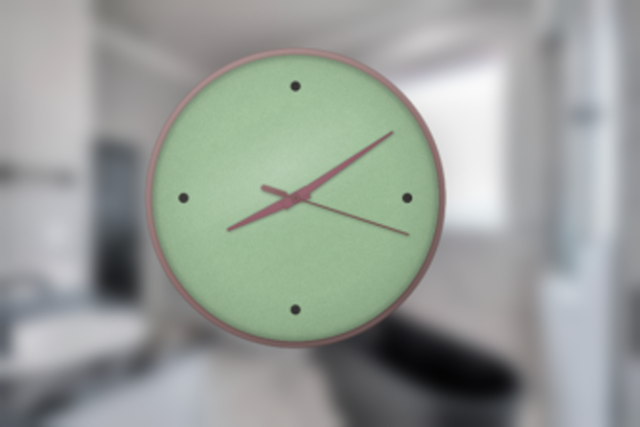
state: 8:09:18
